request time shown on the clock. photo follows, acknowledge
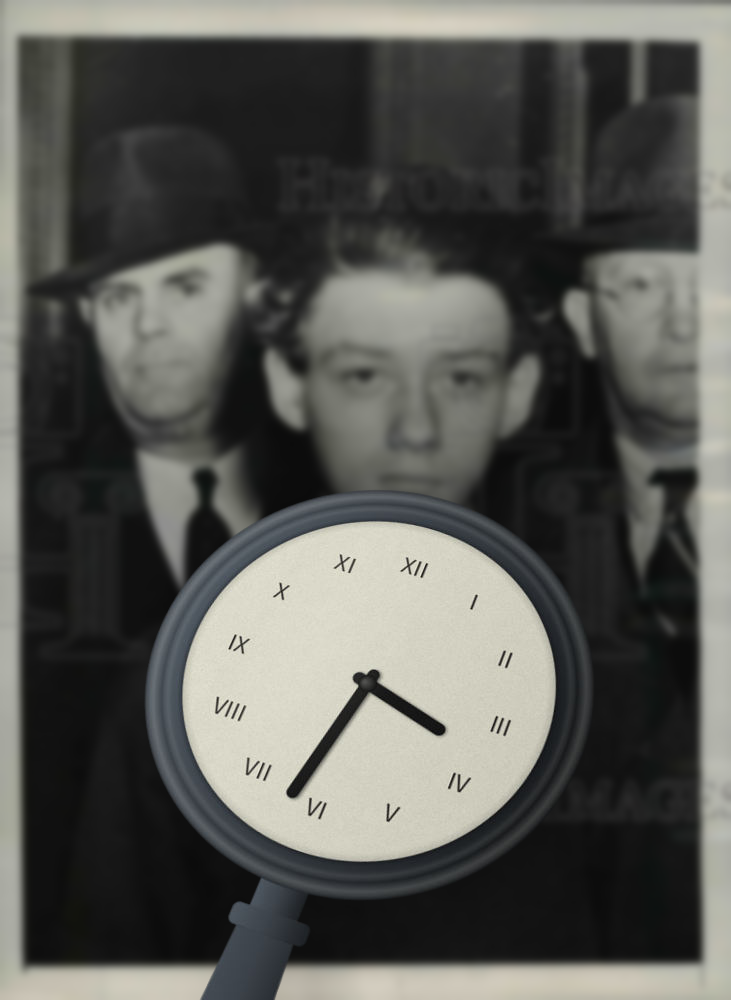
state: 3:32
